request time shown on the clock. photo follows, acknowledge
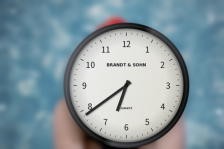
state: 6:39
